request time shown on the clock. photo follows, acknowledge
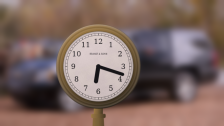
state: 6:18
